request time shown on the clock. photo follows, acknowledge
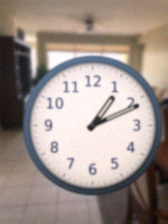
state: 1:11
